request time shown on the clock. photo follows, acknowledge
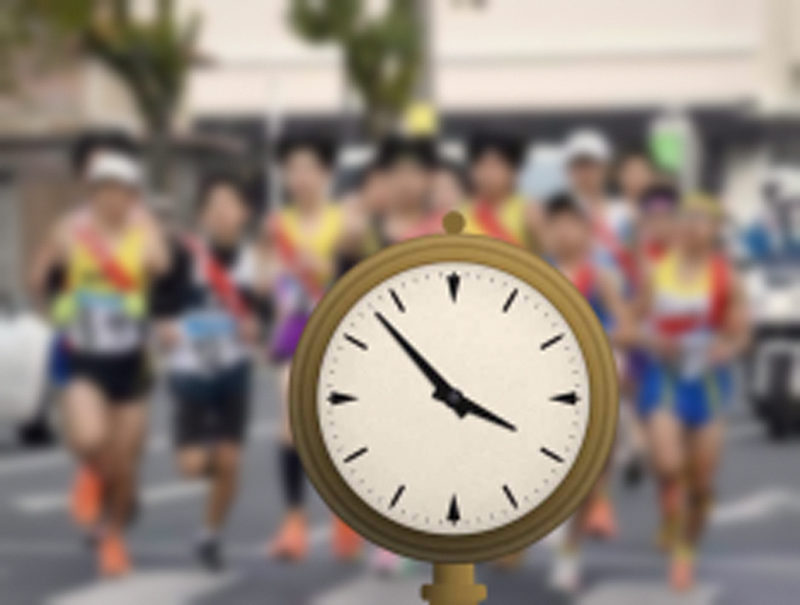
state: 3:53
